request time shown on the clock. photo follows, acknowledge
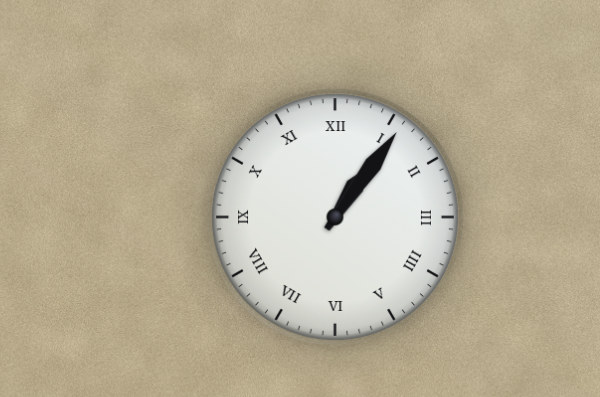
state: 1:06
